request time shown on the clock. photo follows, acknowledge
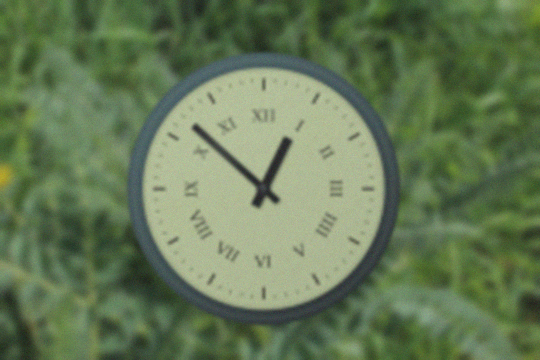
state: 12:52
